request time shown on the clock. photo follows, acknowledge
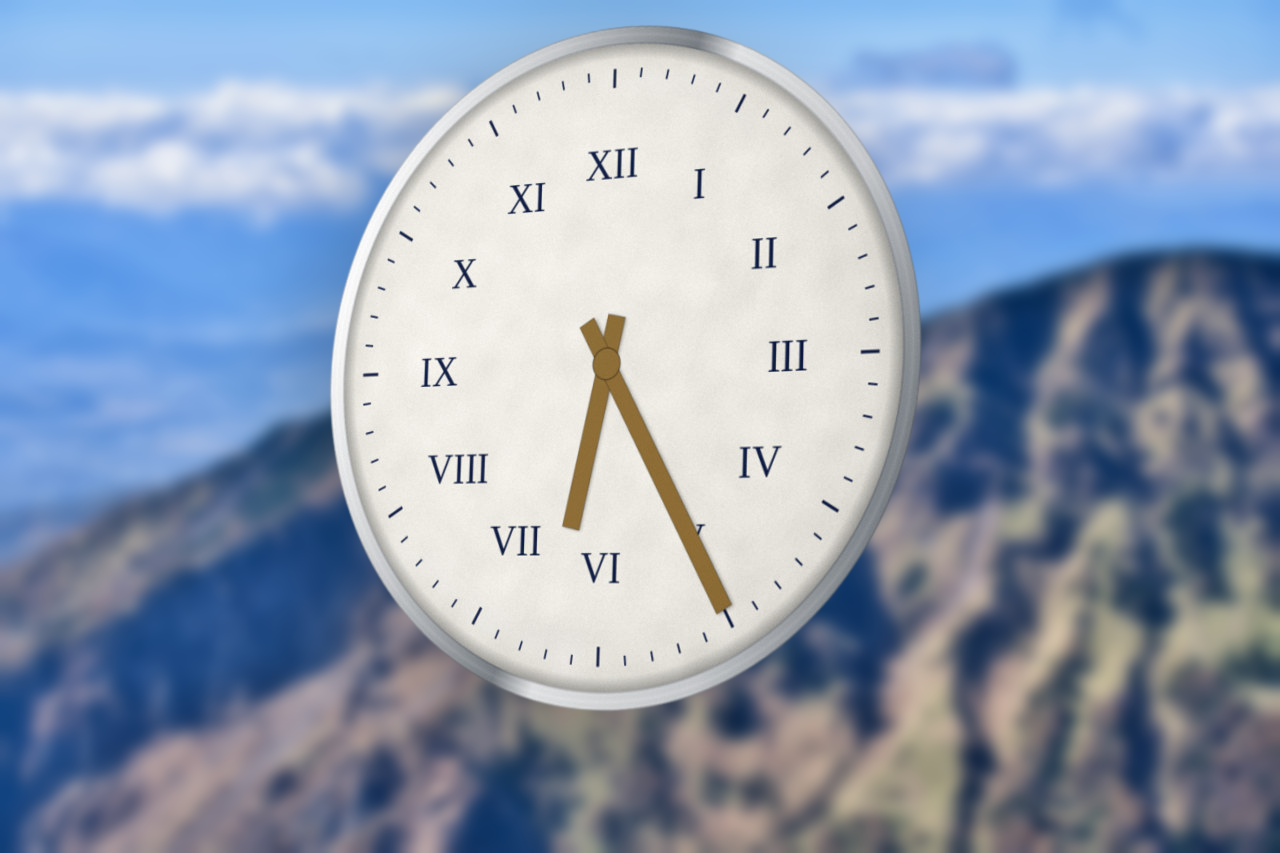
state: 6:25
